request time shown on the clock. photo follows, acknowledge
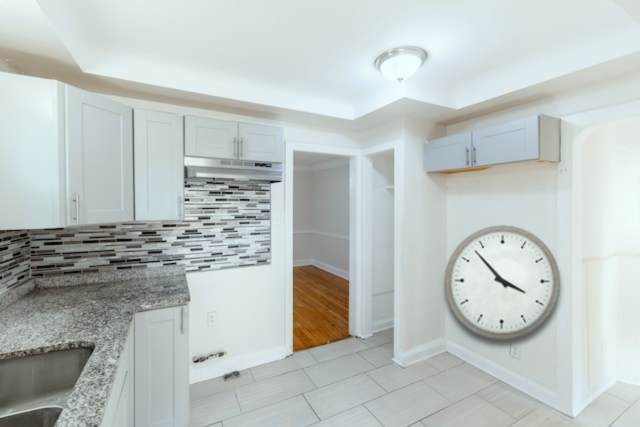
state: 3:53
